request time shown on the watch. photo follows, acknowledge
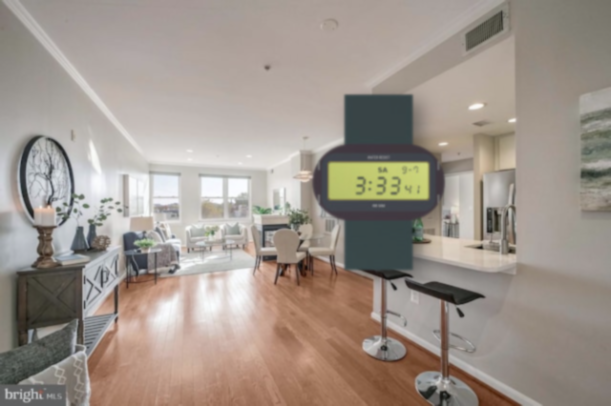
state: 3:33
